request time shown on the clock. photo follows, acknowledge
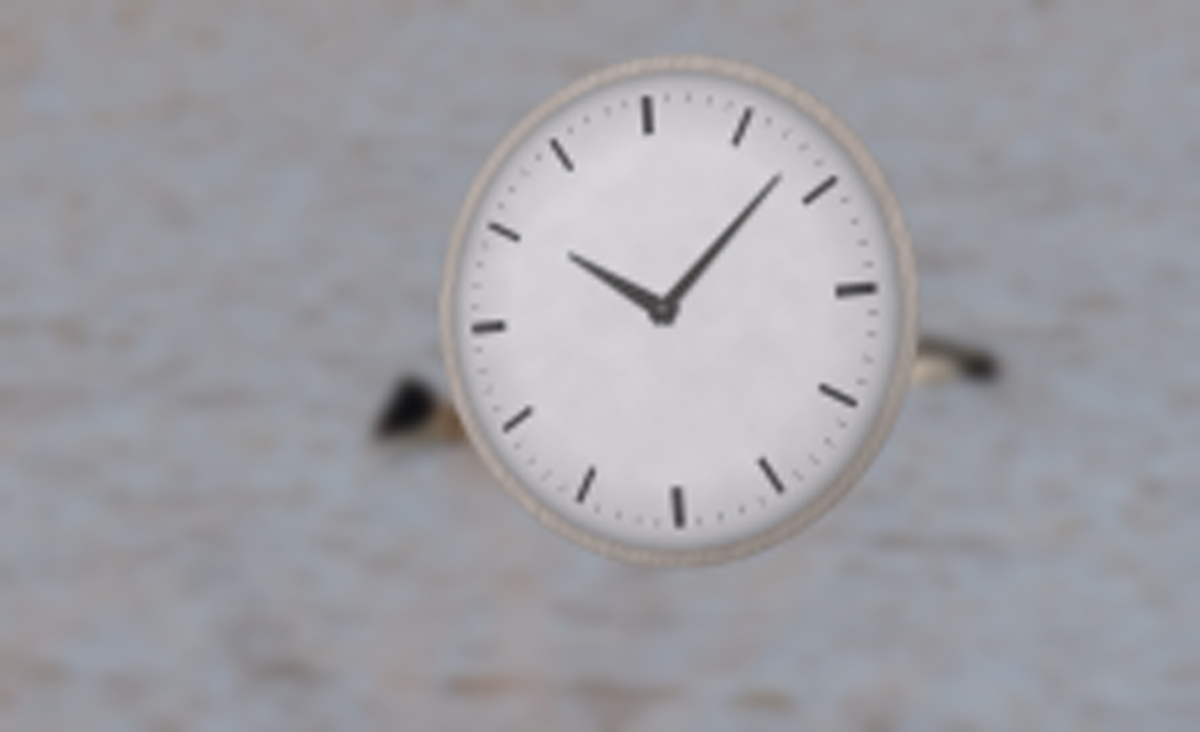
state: 10:08
